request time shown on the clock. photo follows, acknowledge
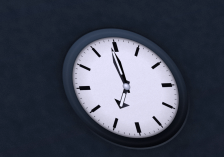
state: 6:59
